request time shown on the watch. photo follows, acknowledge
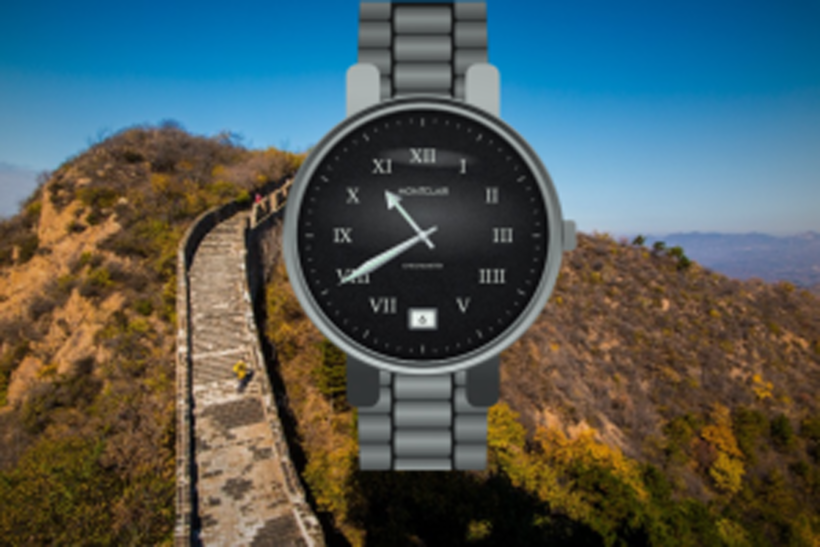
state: 10:40
